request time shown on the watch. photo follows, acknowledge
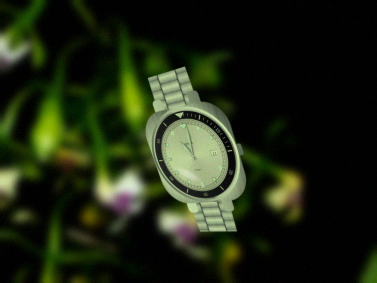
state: 11:01
